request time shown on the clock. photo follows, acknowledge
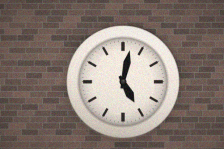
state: 5:02
